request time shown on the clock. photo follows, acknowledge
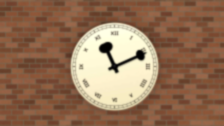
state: 11:11
